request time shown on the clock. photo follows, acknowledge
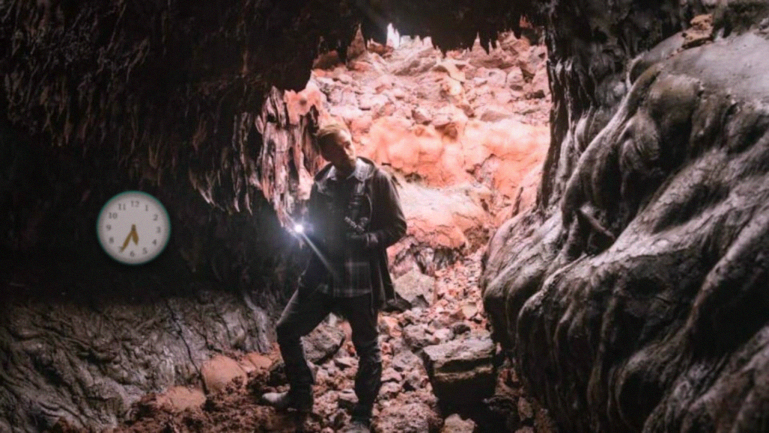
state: 5:34
